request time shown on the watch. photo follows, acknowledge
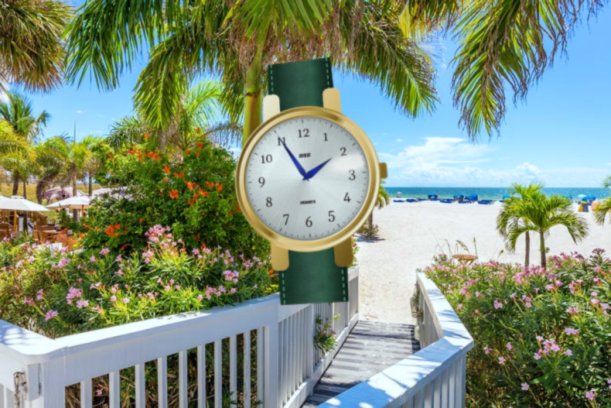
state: 1:55
